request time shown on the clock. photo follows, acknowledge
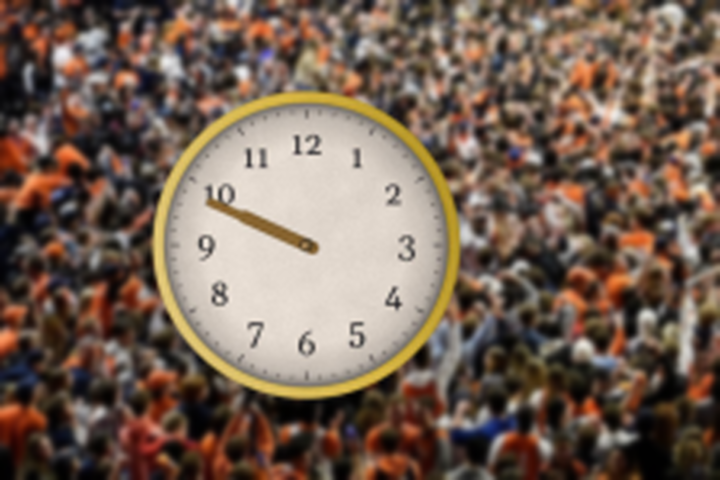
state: 9:49
